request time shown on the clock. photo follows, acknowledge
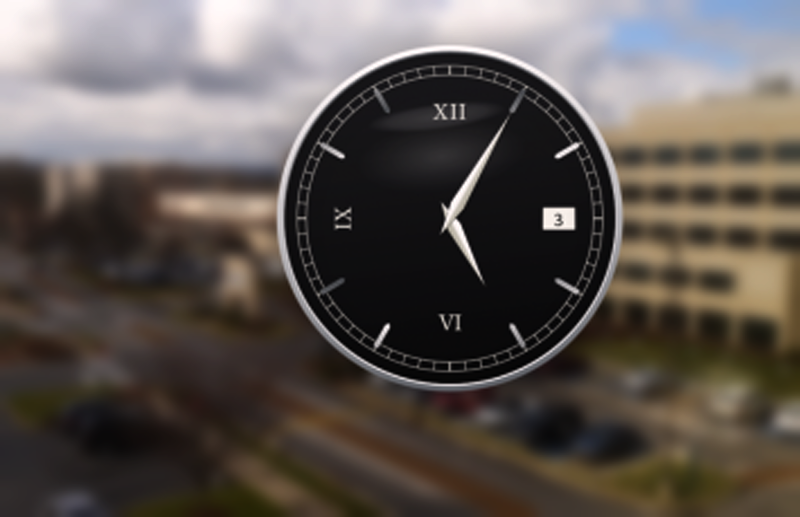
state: 5:05
